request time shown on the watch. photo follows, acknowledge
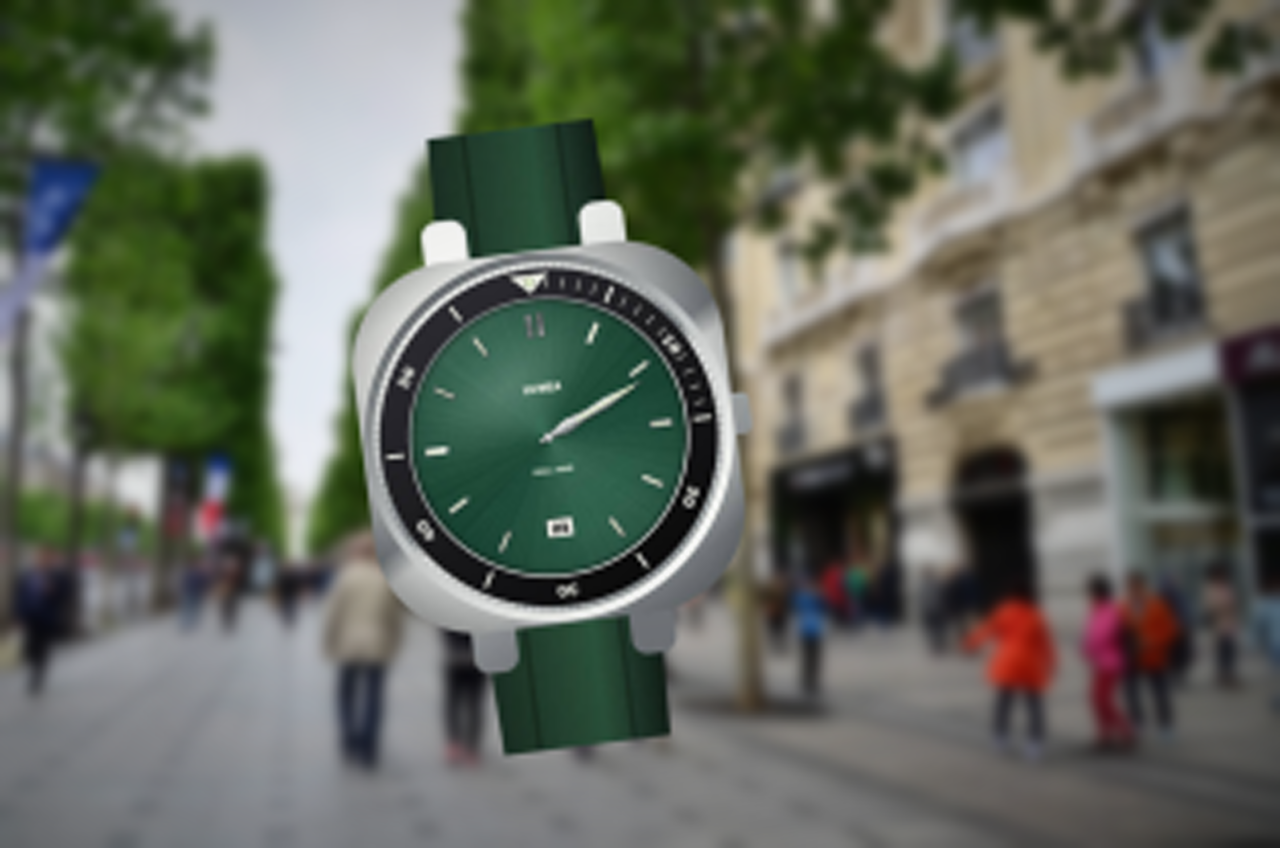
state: 2:11
